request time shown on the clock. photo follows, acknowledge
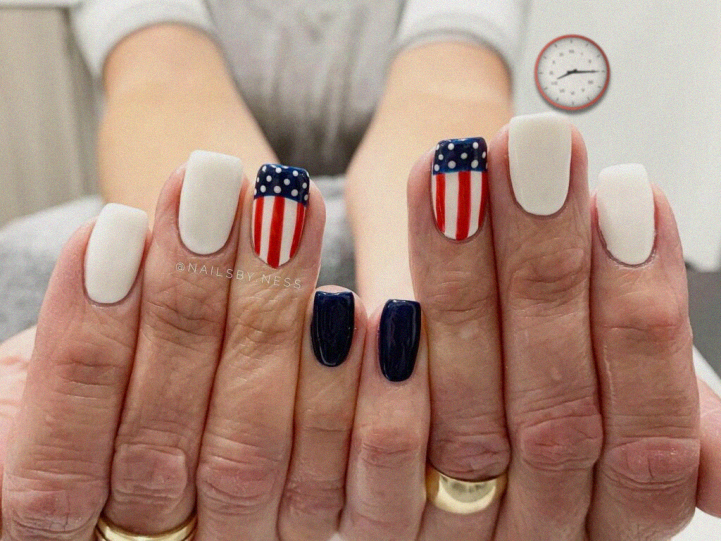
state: 8:15
